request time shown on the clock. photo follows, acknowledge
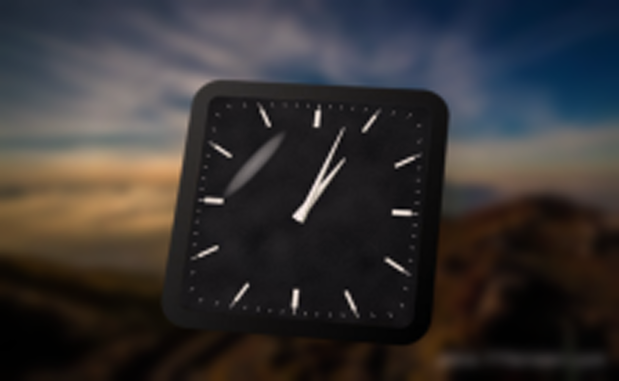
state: 1:03
